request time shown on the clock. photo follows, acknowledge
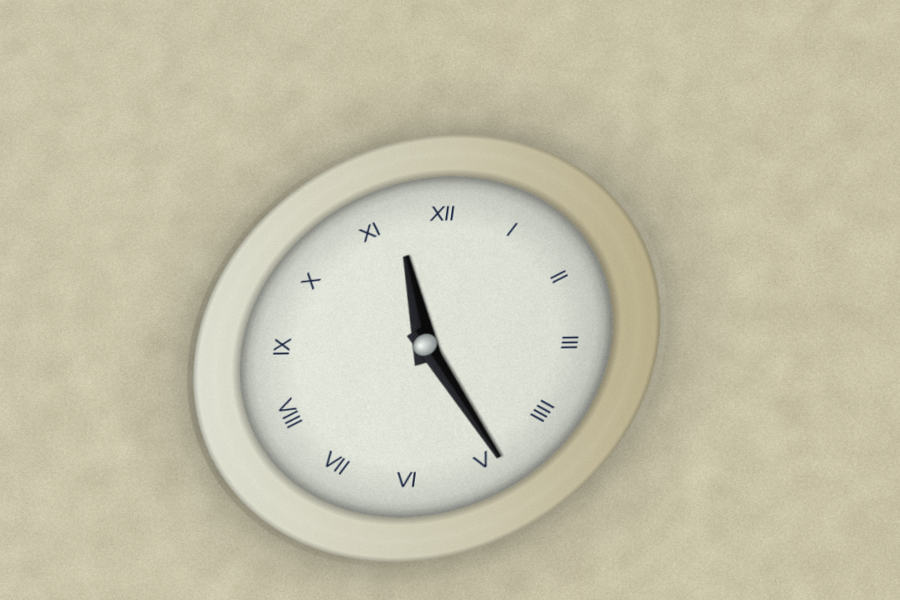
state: 11:24
